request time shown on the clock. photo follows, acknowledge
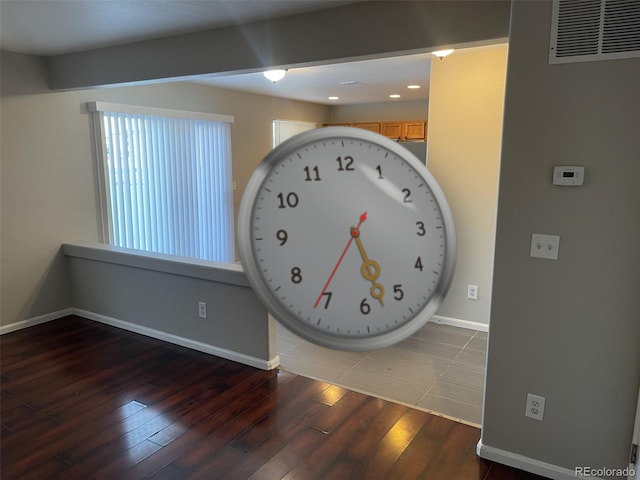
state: 5:27:36
